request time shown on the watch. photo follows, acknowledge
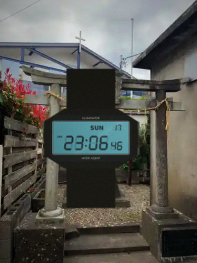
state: 23:06:46
